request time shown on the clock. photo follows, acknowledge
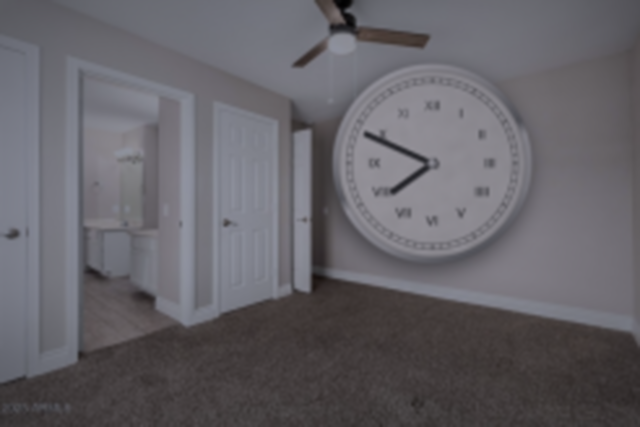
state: 7:49
